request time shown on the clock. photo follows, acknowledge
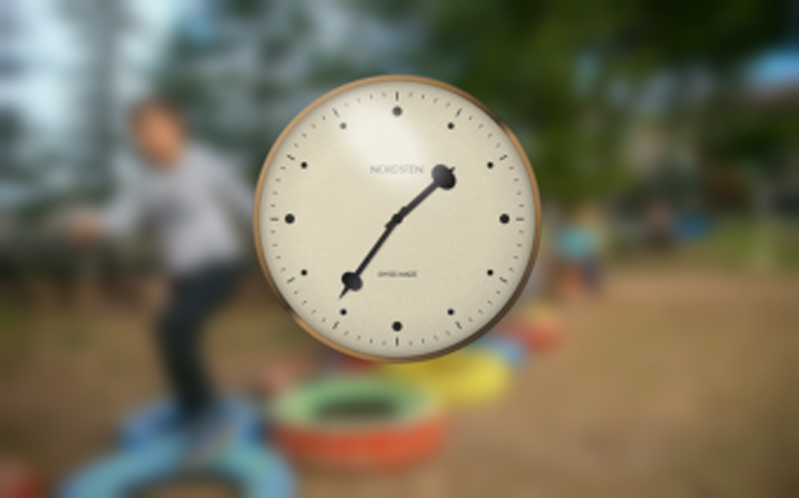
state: 1:36
